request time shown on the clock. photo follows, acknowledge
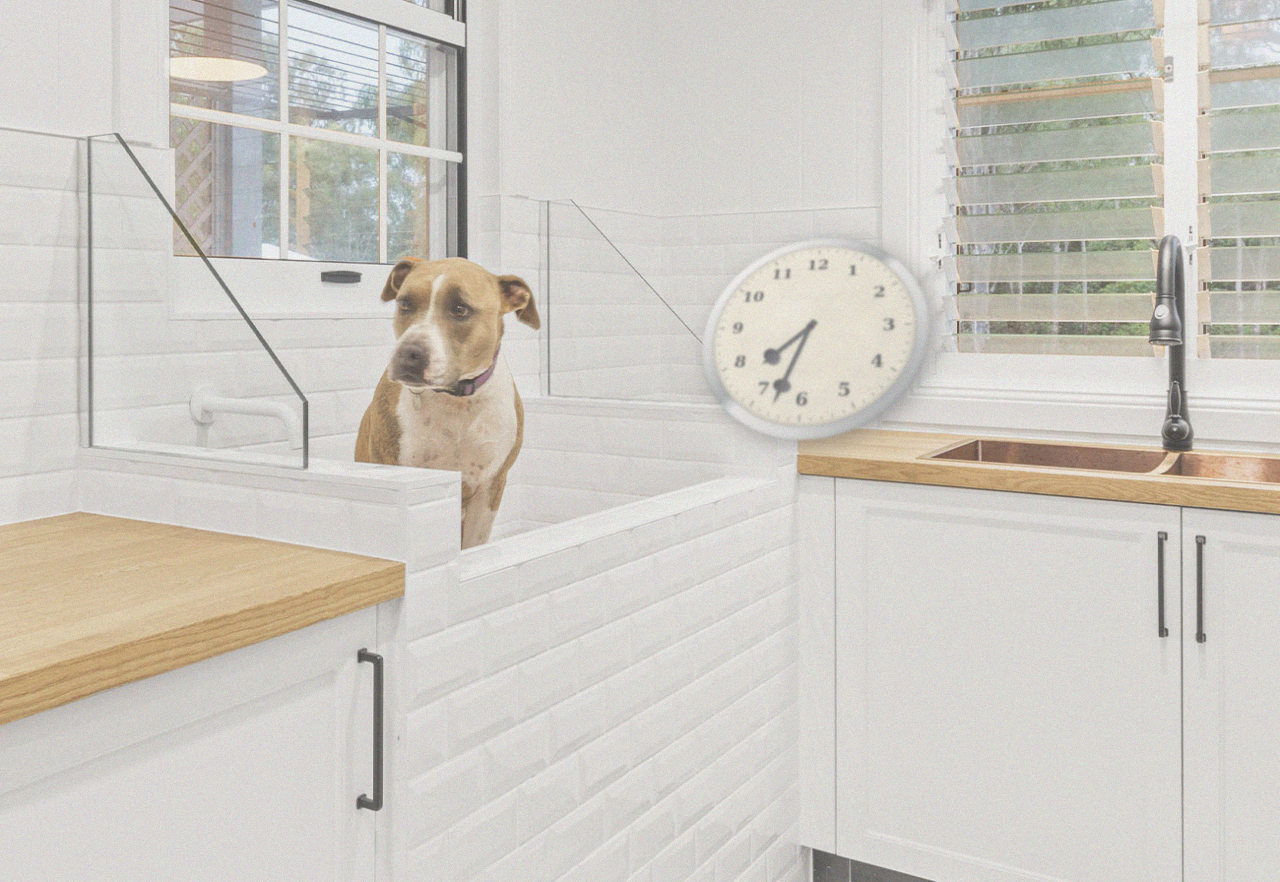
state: 7:33
